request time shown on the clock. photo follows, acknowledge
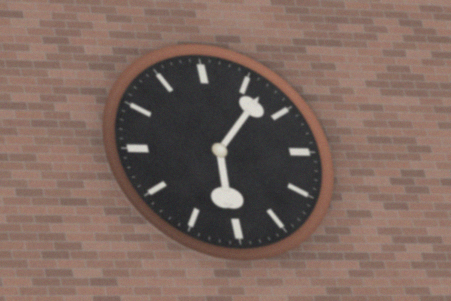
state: 6:07
